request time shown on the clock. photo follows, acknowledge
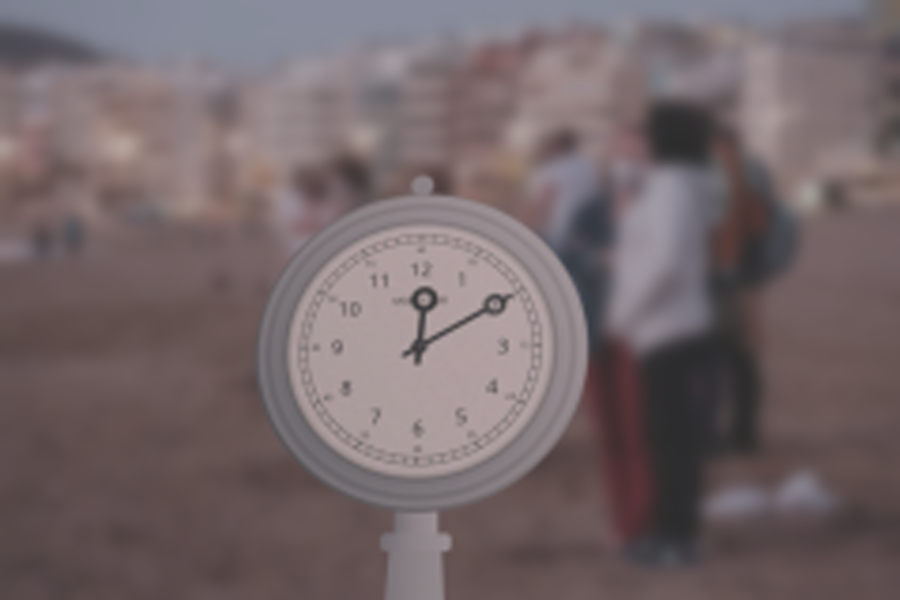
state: 12:10
